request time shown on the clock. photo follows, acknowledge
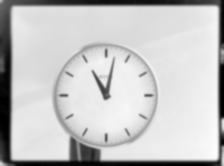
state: 11:02
